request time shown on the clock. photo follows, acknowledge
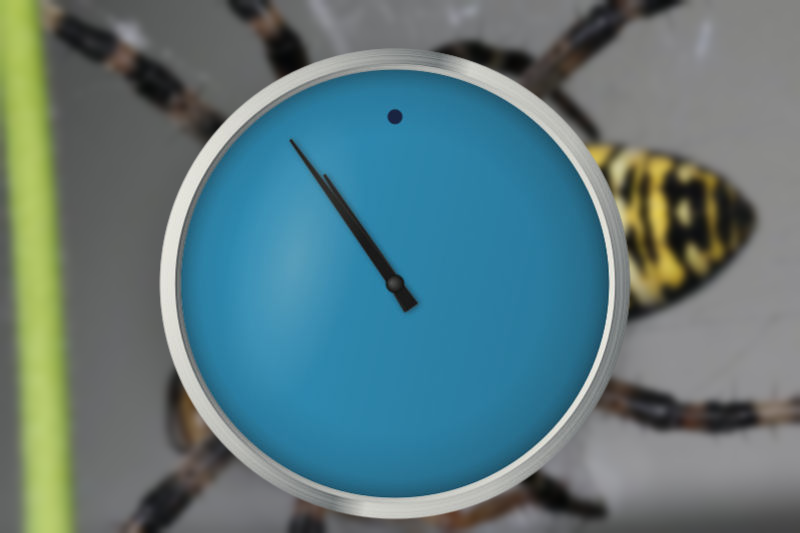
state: 10:54
